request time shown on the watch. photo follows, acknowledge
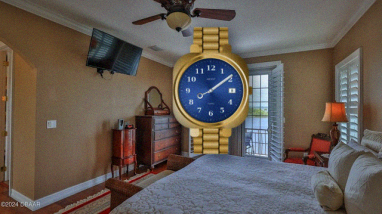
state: 8:09
